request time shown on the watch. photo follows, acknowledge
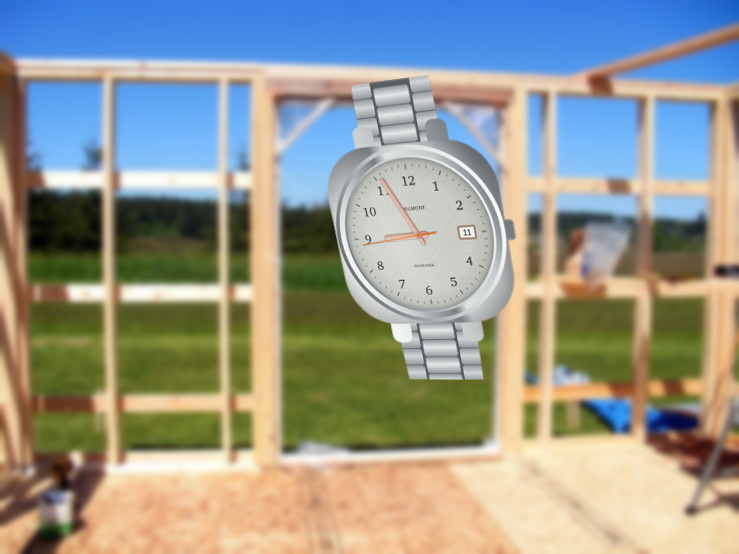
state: 8:55:44
